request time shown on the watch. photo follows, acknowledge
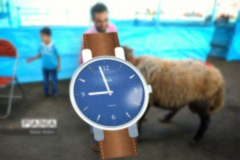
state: 8:58
